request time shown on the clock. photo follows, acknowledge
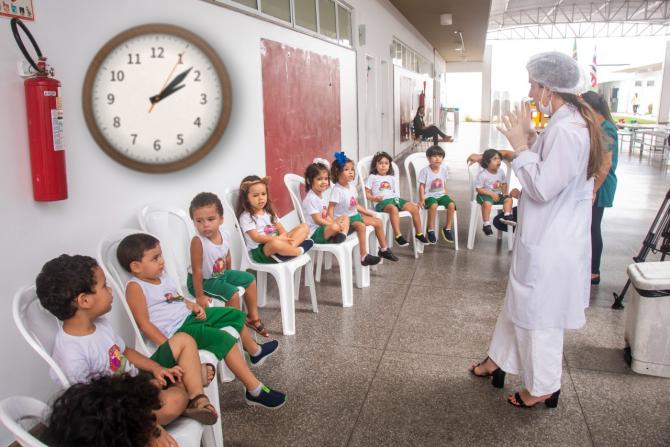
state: 2:08:05
